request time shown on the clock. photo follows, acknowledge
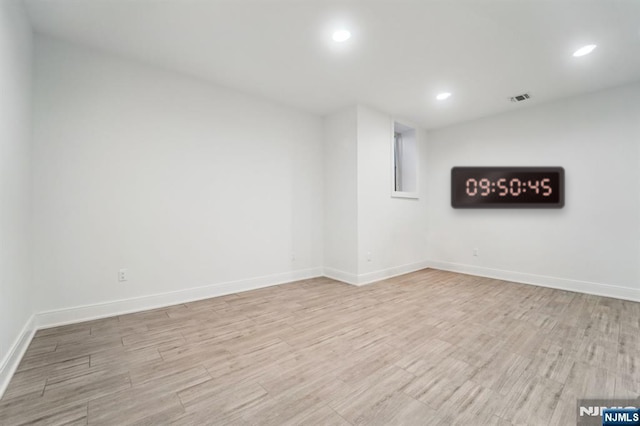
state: 9:50:45
